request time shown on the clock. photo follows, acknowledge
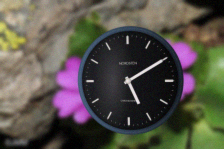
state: 5:10
